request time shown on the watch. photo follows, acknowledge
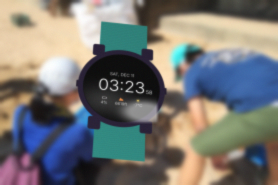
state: 3:23
